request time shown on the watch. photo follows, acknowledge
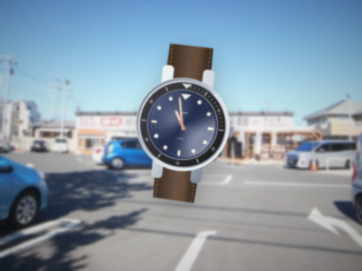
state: 10:58
